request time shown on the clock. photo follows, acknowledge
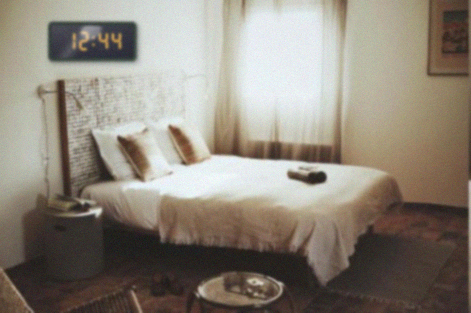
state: 12:44
